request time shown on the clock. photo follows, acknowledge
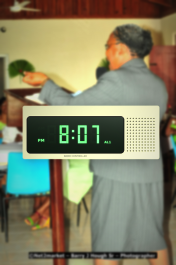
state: 8:07
